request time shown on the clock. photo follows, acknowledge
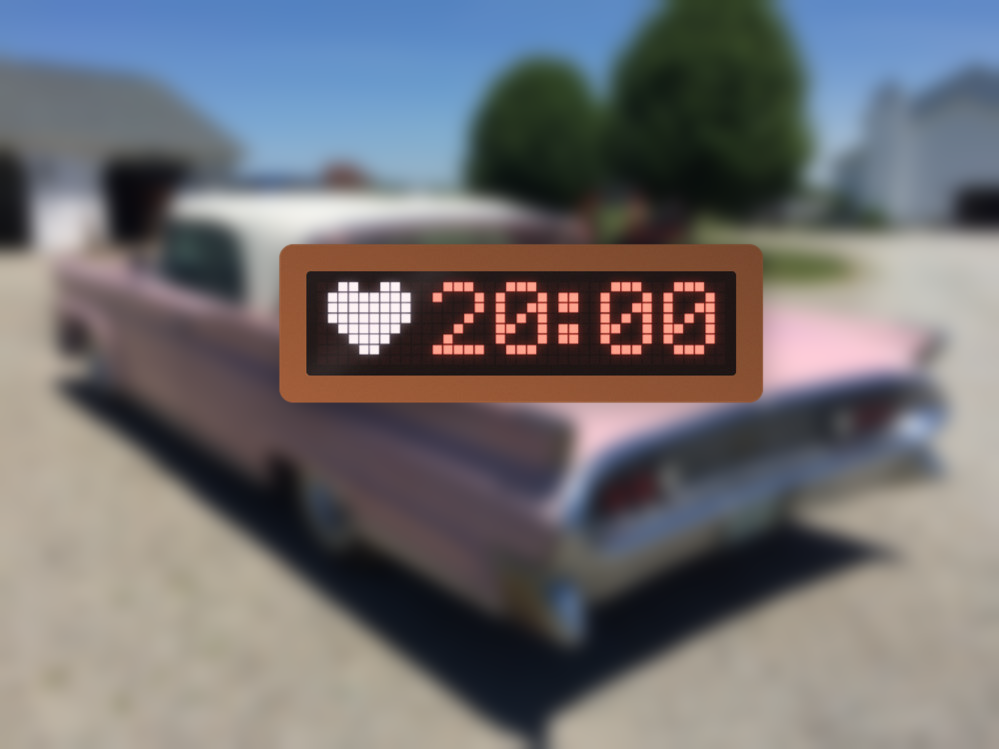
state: 20:00
